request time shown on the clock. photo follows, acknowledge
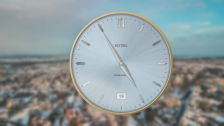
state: 4:55
